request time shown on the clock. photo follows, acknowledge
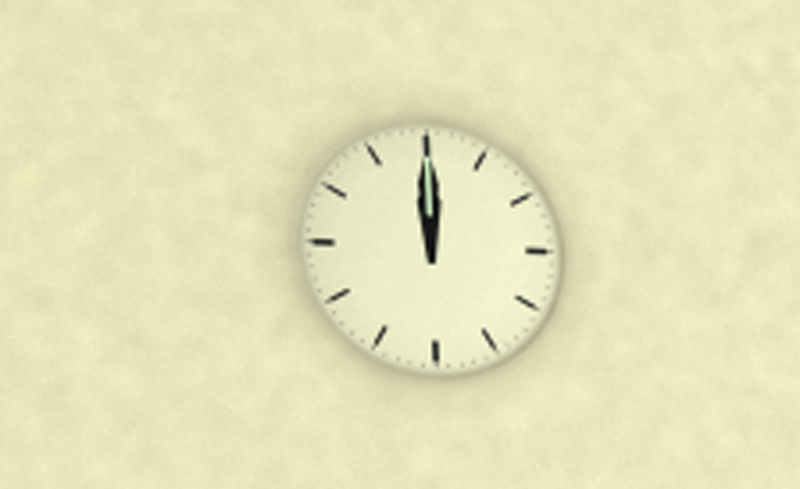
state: 12:00
